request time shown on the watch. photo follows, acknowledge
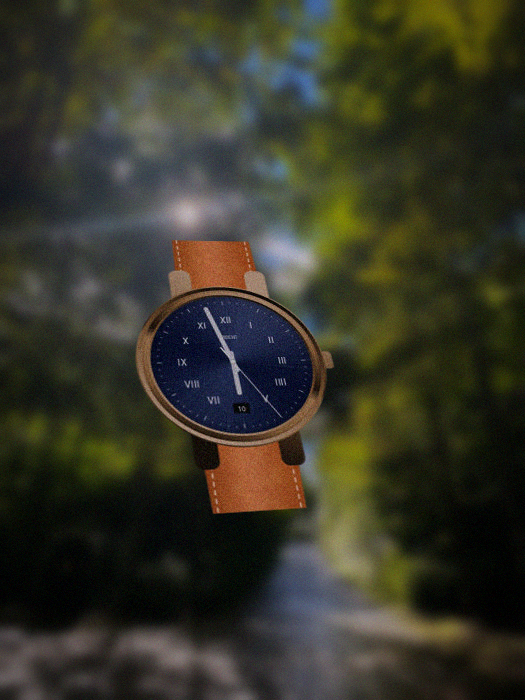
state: 5:57:25
